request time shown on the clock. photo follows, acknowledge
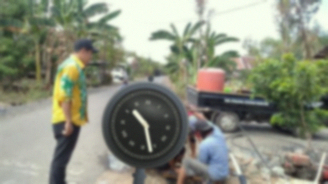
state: 10:27
